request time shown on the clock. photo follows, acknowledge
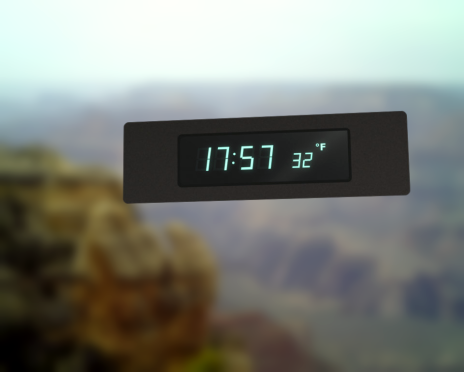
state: 17:57
